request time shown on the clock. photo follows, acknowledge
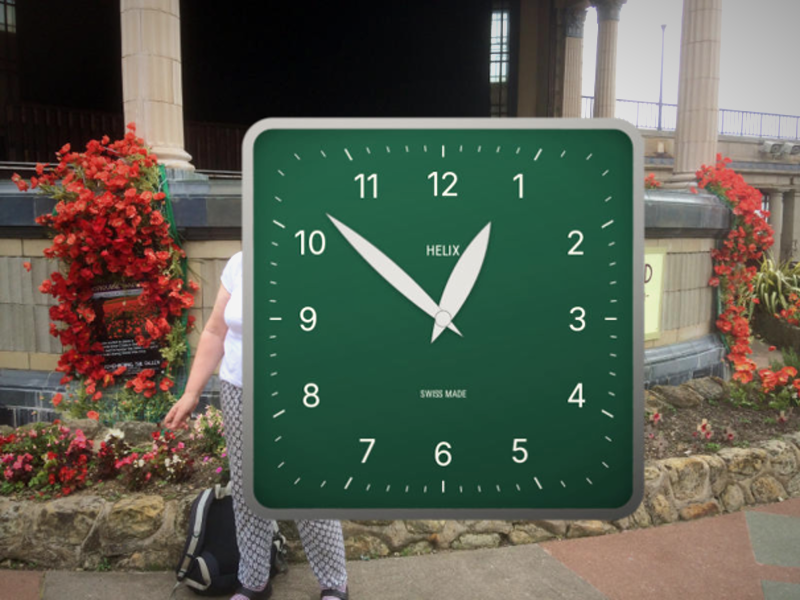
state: 12:52
